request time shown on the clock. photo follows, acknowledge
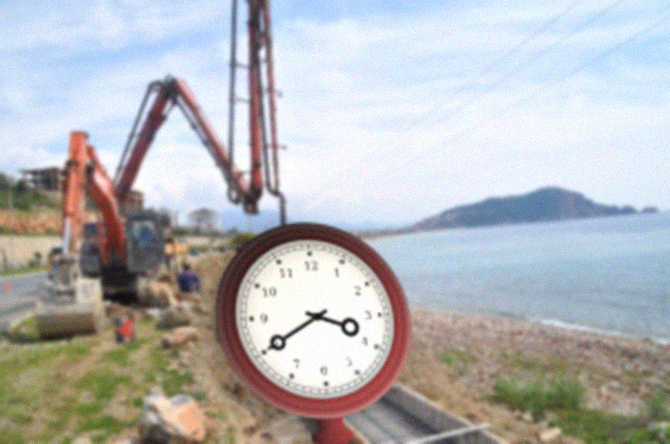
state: 3:40
